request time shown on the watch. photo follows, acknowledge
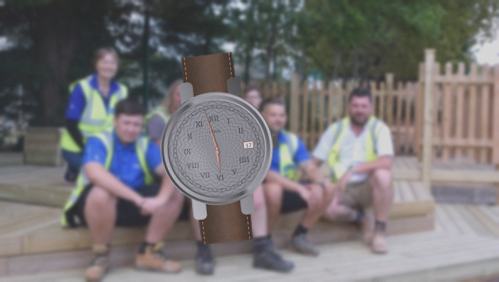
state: 5:58
